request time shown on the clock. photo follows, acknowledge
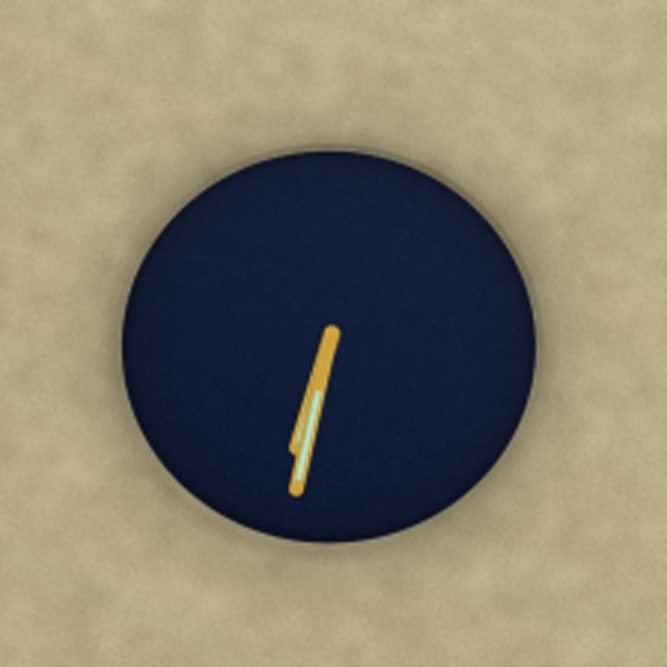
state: 6:32
